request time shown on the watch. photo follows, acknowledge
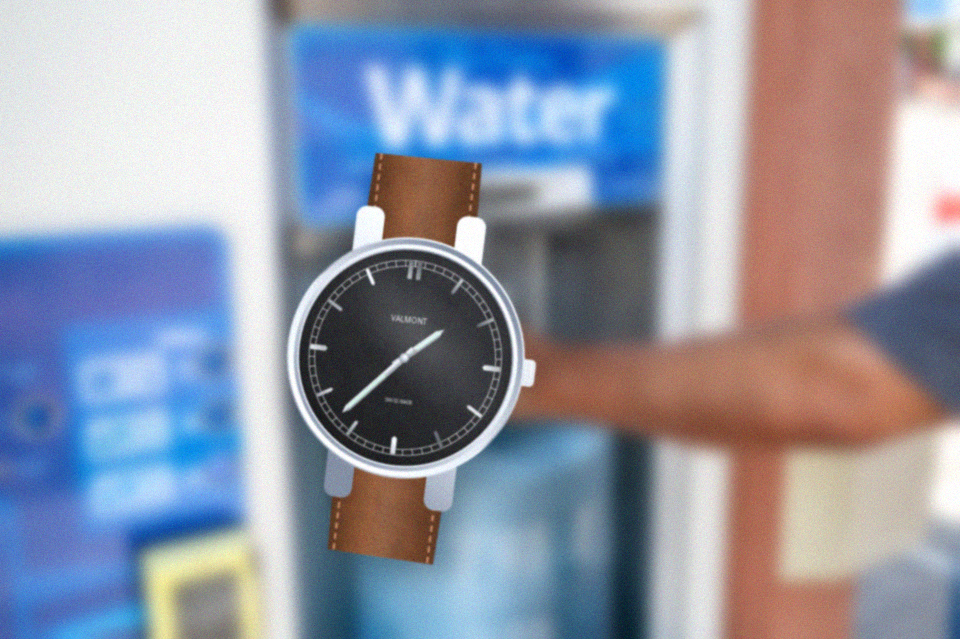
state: 1:37
